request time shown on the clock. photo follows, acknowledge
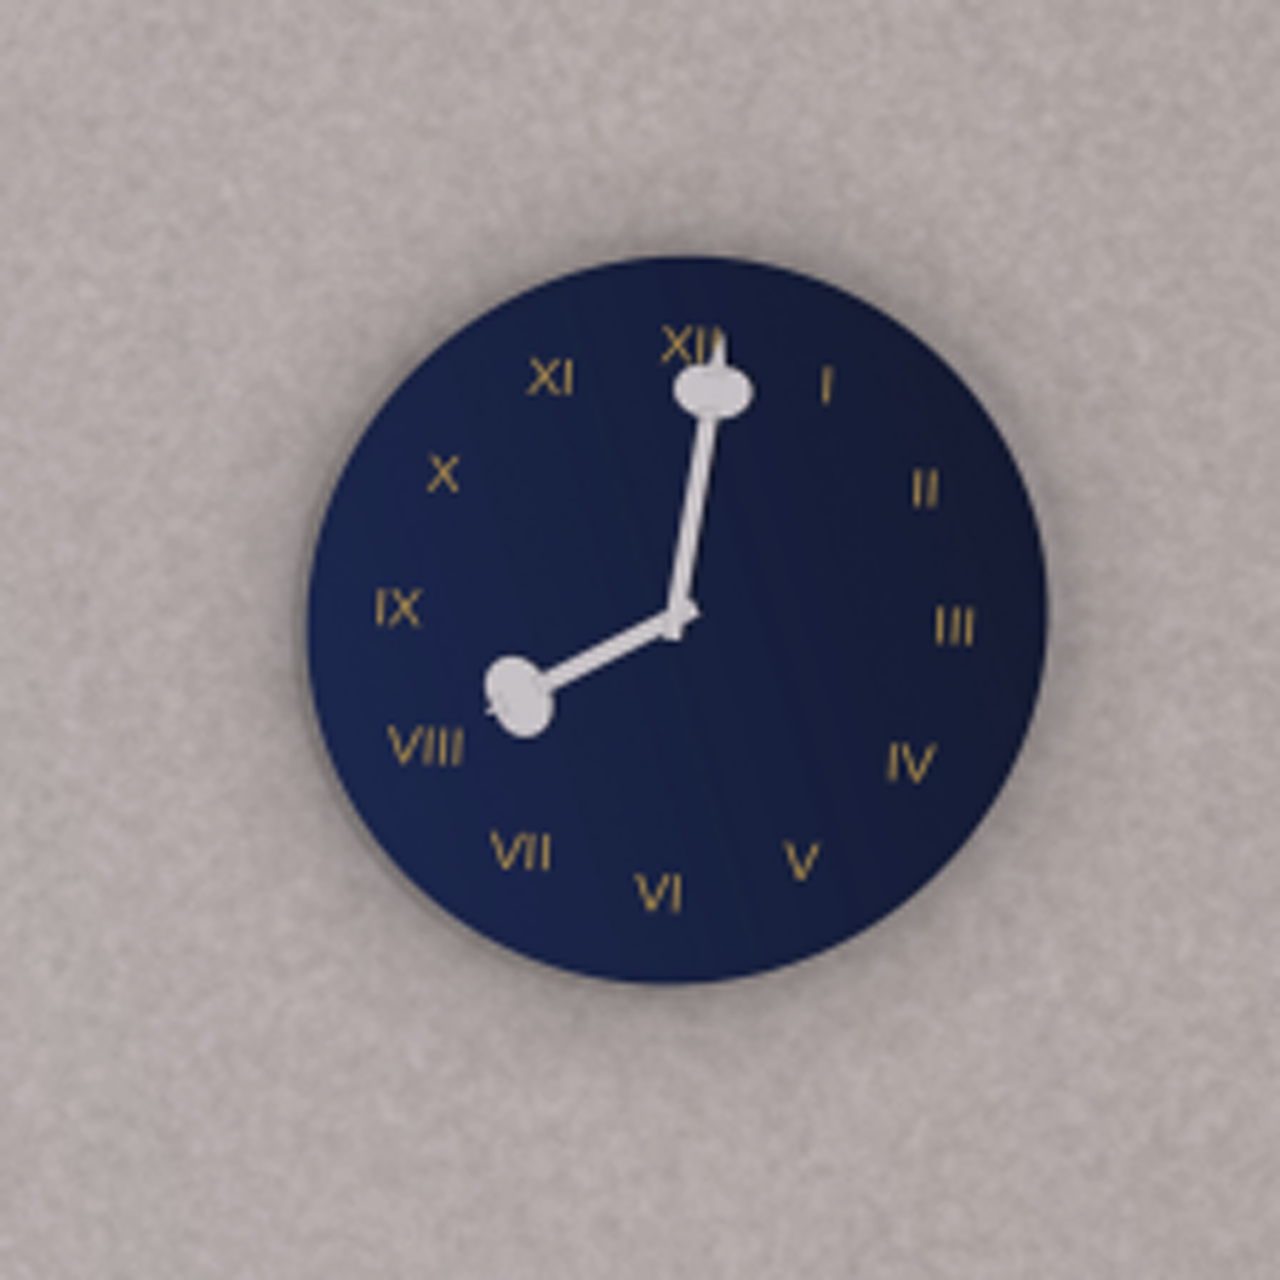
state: 8:01
